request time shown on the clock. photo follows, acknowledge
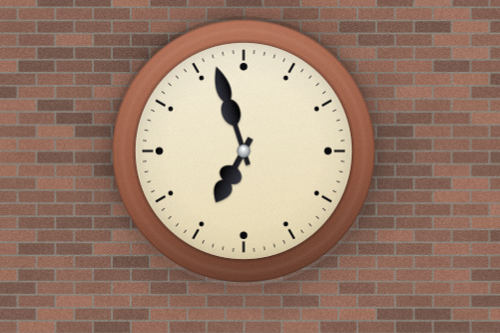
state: 6:57
